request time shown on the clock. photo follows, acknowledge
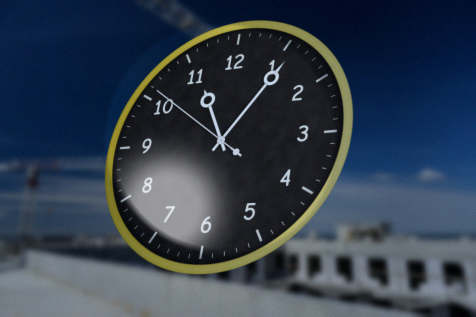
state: 11:05:51
